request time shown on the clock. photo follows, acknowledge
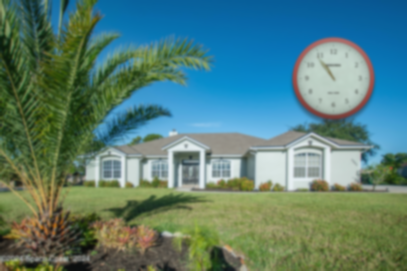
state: 10:54
